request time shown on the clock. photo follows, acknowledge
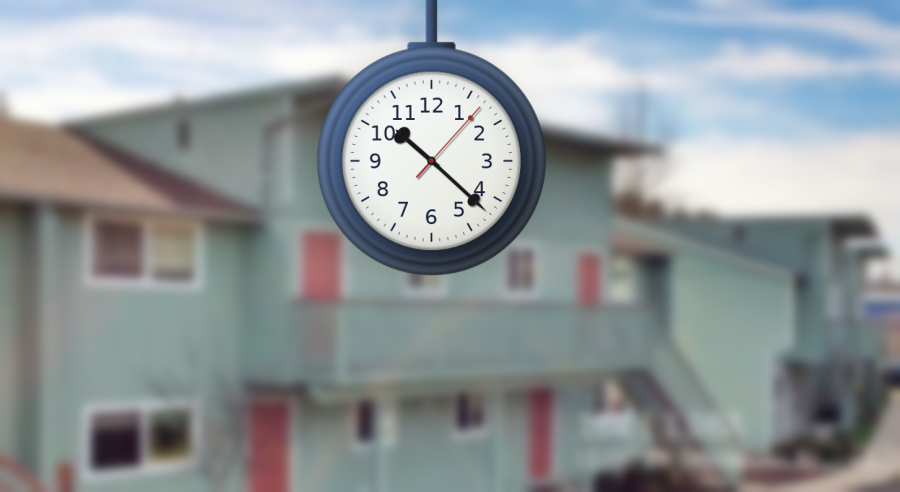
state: 10:22:07
